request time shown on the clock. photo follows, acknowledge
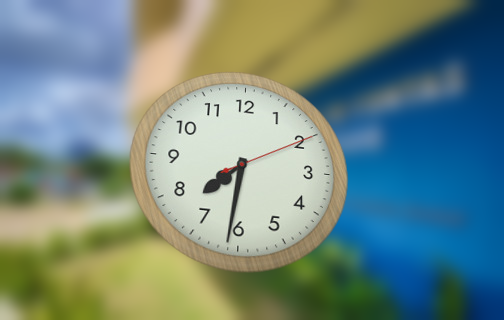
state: 7:31:10
